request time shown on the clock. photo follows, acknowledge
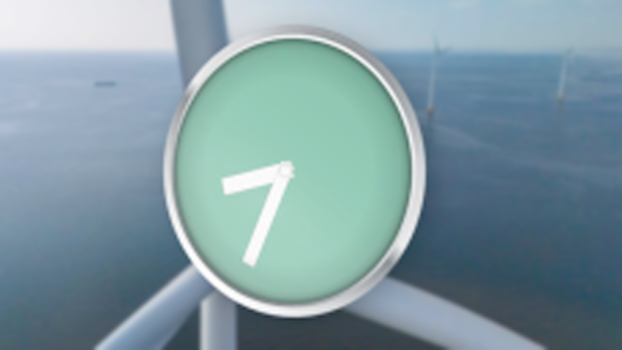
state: 8:34
